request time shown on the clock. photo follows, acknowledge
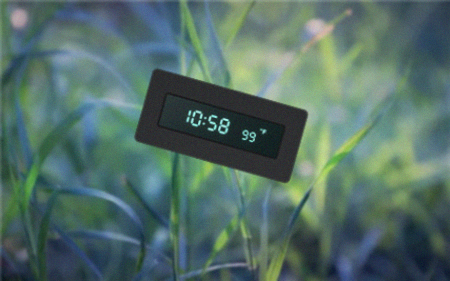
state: 10:58
